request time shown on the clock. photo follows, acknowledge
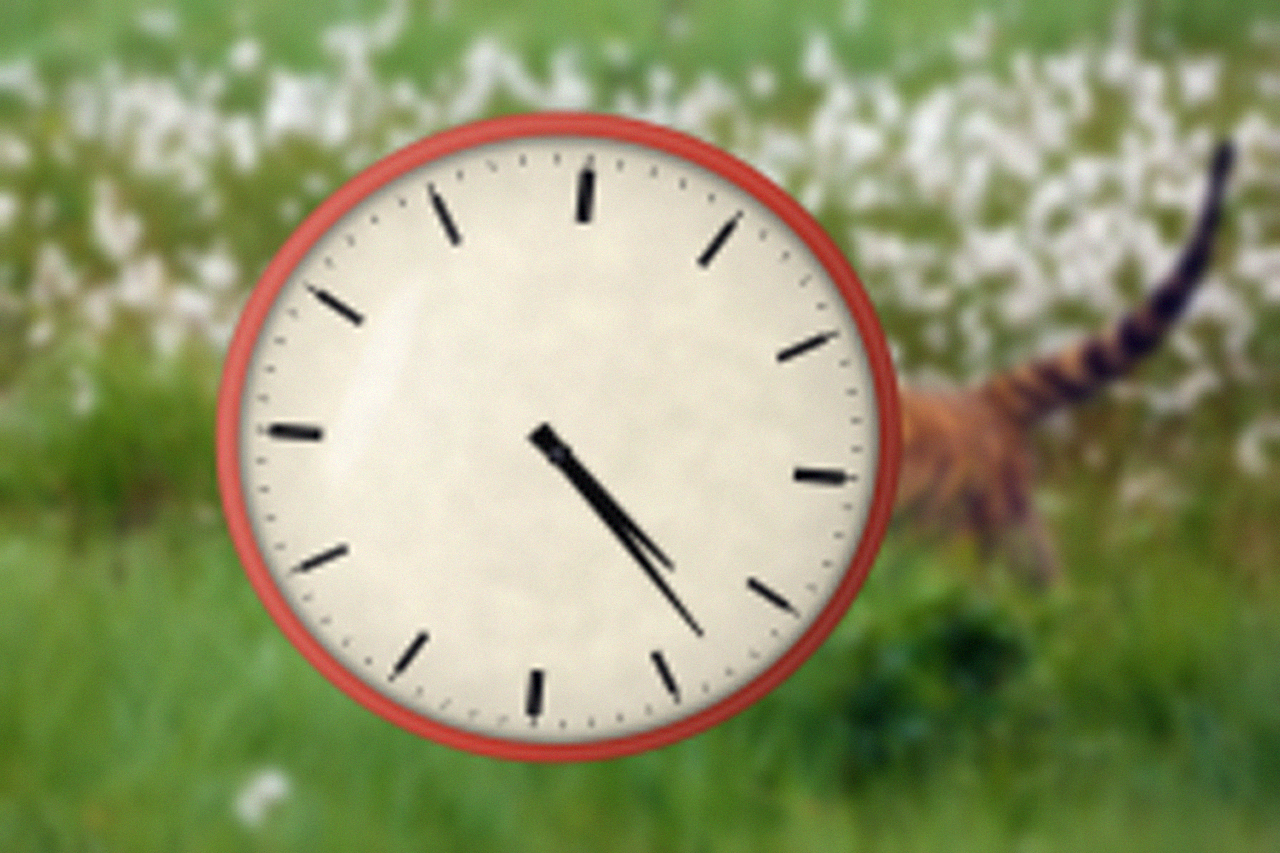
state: 4:23
